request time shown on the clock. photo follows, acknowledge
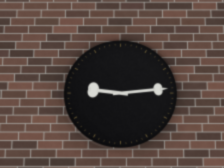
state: 9:14
